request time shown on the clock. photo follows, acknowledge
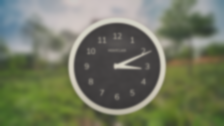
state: 3:11
